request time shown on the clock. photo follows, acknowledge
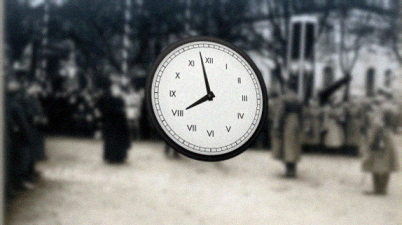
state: 7:58
